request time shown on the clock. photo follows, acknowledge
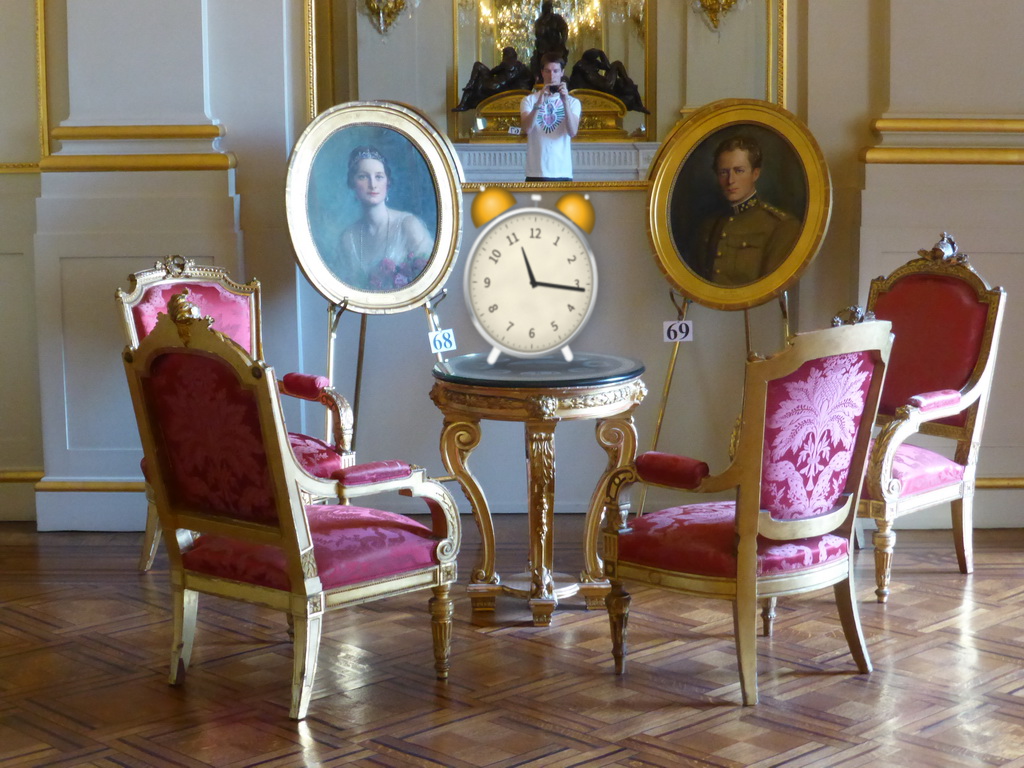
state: 11:16
